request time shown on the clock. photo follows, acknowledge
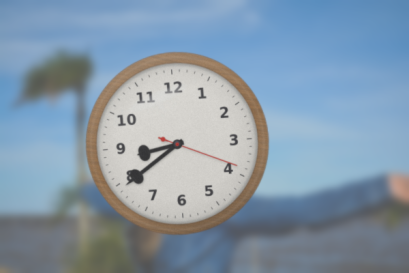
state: 8:39:19
